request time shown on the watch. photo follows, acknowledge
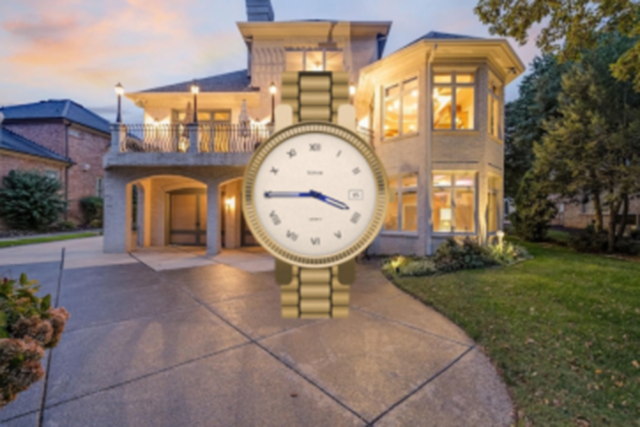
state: 3:45
